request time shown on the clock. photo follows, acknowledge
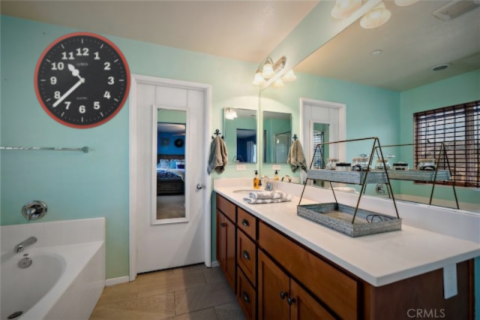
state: 10:38
